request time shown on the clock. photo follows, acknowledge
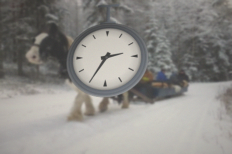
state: 2:35
